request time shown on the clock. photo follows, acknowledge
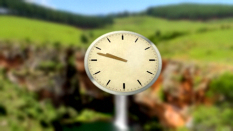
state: 9:48
